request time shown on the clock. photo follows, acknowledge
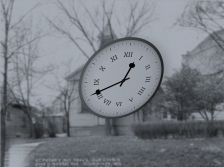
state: 12:41
